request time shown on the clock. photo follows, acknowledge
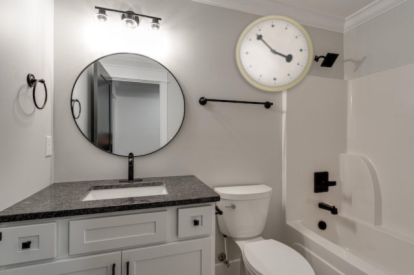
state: 3:53
